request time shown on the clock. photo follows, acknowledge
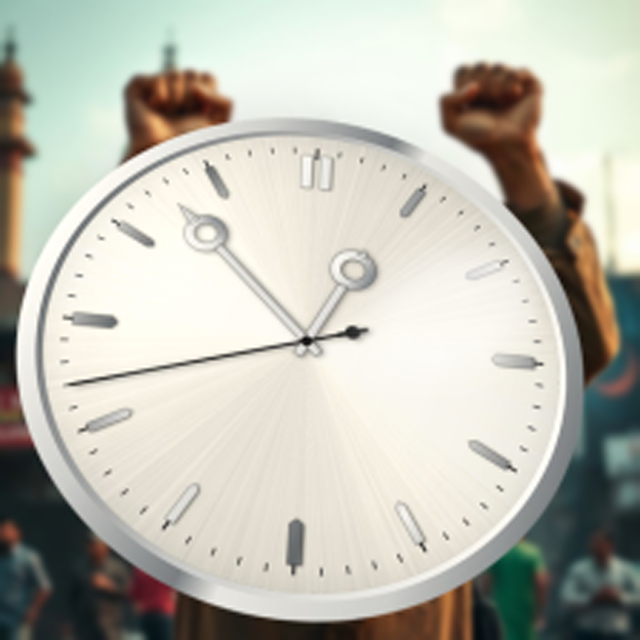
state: 12:52:42
